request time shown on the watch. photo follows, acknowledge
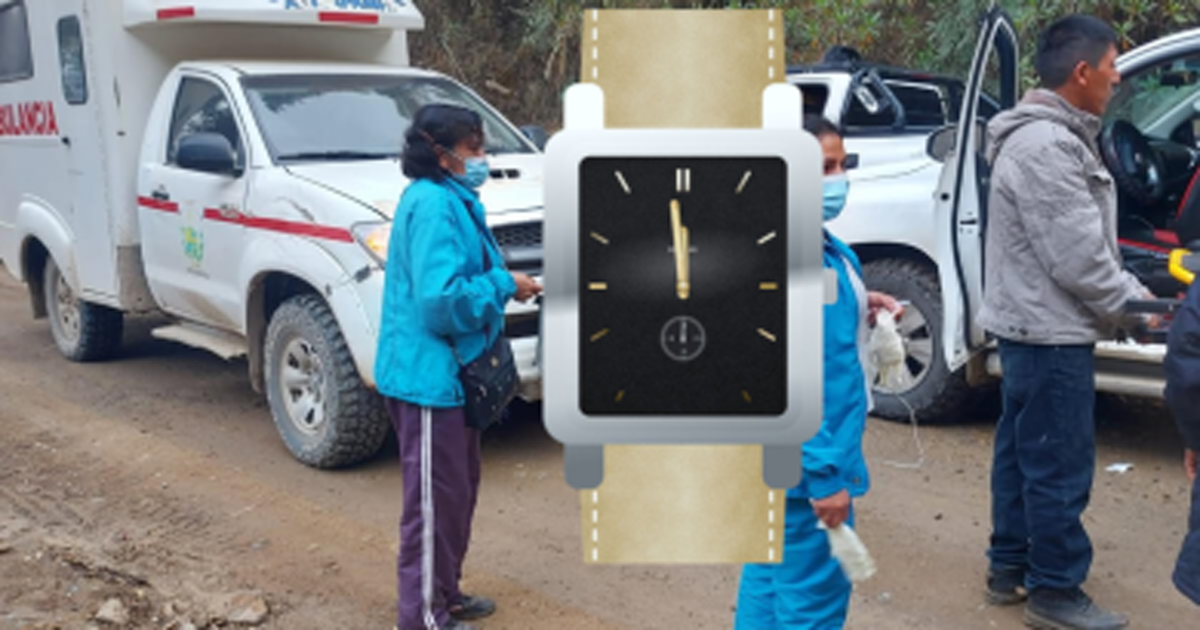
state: 11:59
